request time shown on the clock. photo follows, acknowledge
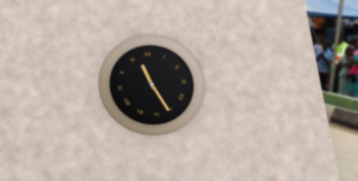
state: 11:26
